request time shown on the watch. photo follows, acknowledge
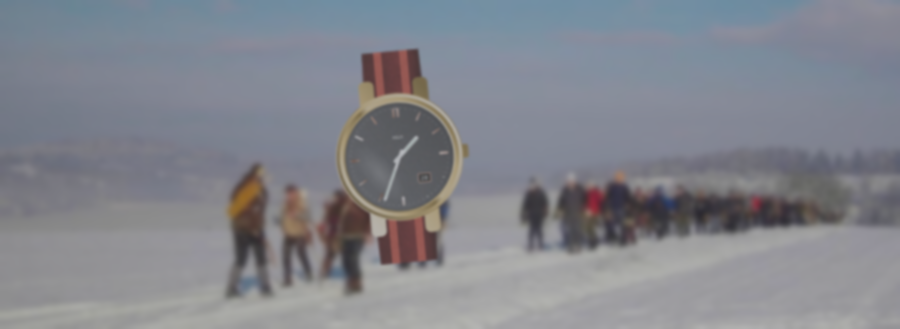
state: 1:34
